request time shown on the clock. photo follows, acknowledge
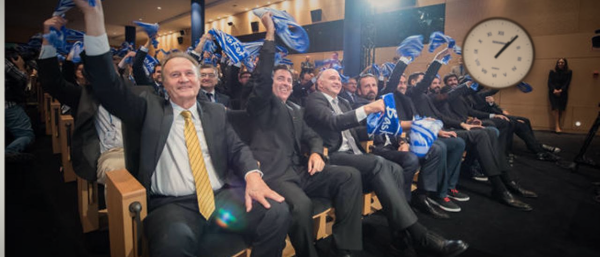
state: 1:06
